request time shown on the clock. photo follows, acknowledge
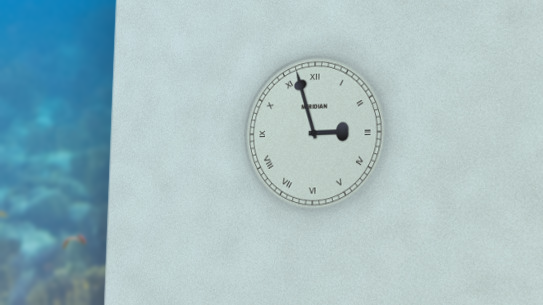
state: 2:57
